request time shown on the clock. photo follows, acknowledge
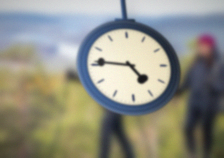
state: 4:46
